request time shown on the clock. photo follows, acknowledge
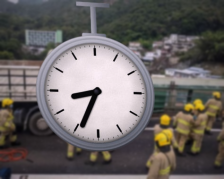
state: 8:34
